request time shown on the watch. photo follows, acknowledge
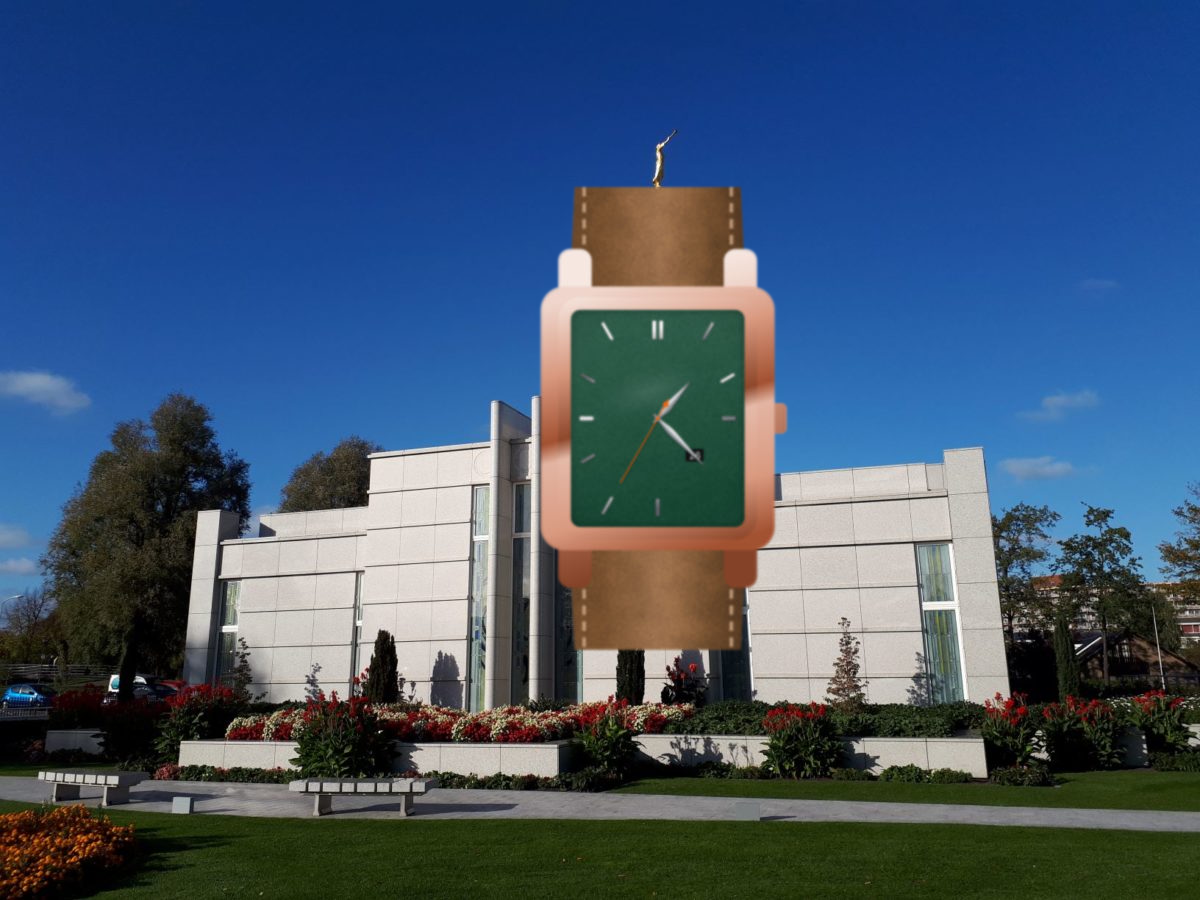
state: 1:22:35
